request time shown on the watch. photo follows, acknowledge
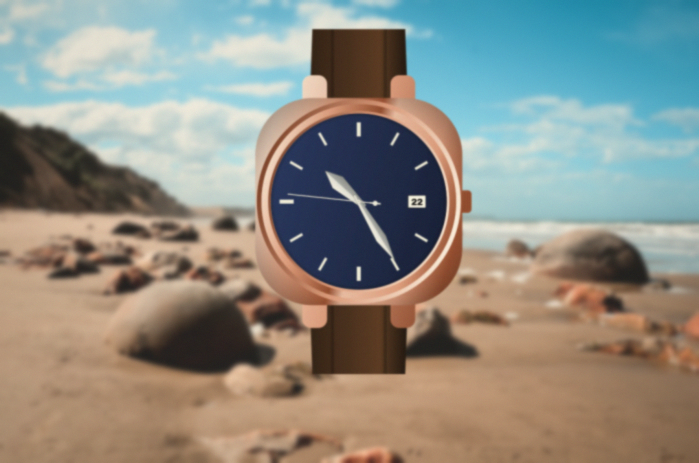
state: 10:24:46
